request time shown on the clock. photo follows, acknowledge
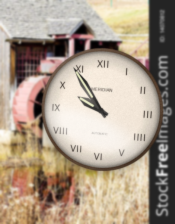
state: 9:54
